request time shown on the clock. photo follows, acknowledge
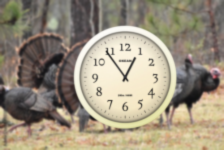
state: 12:54
